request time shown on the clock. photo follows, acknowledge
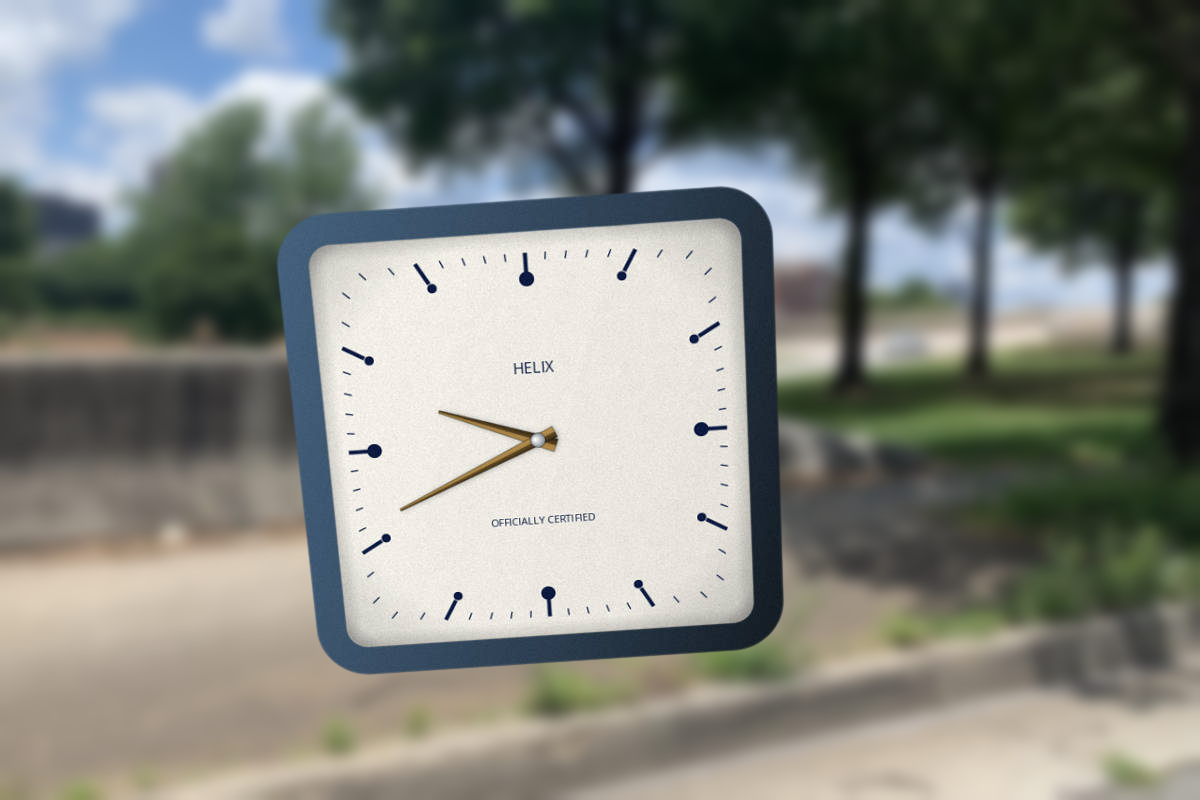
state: 9:41
